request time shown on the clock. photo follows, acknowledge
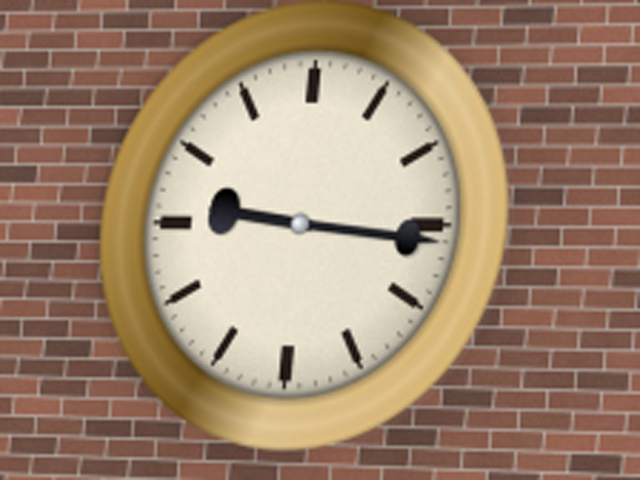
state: 9:16
